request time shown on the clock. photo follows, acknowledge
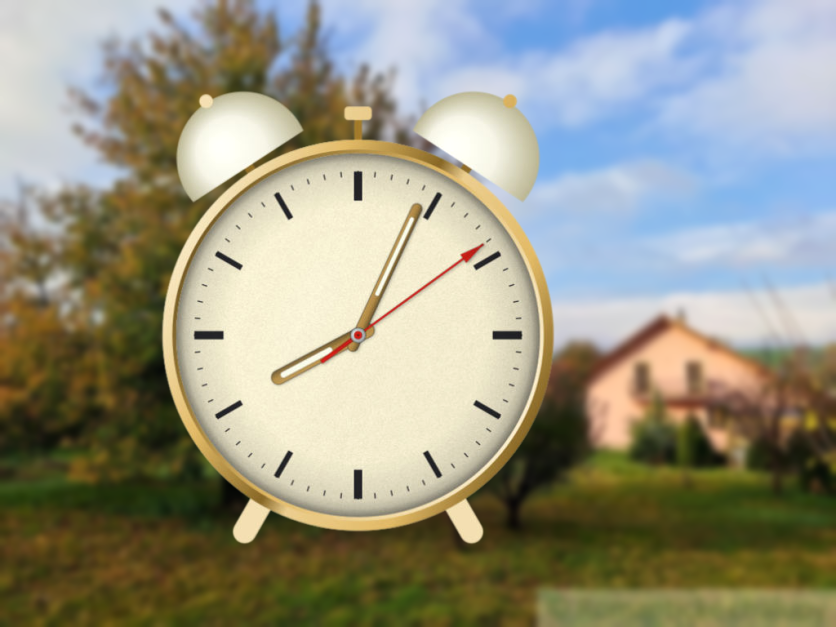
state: 8:04:09
